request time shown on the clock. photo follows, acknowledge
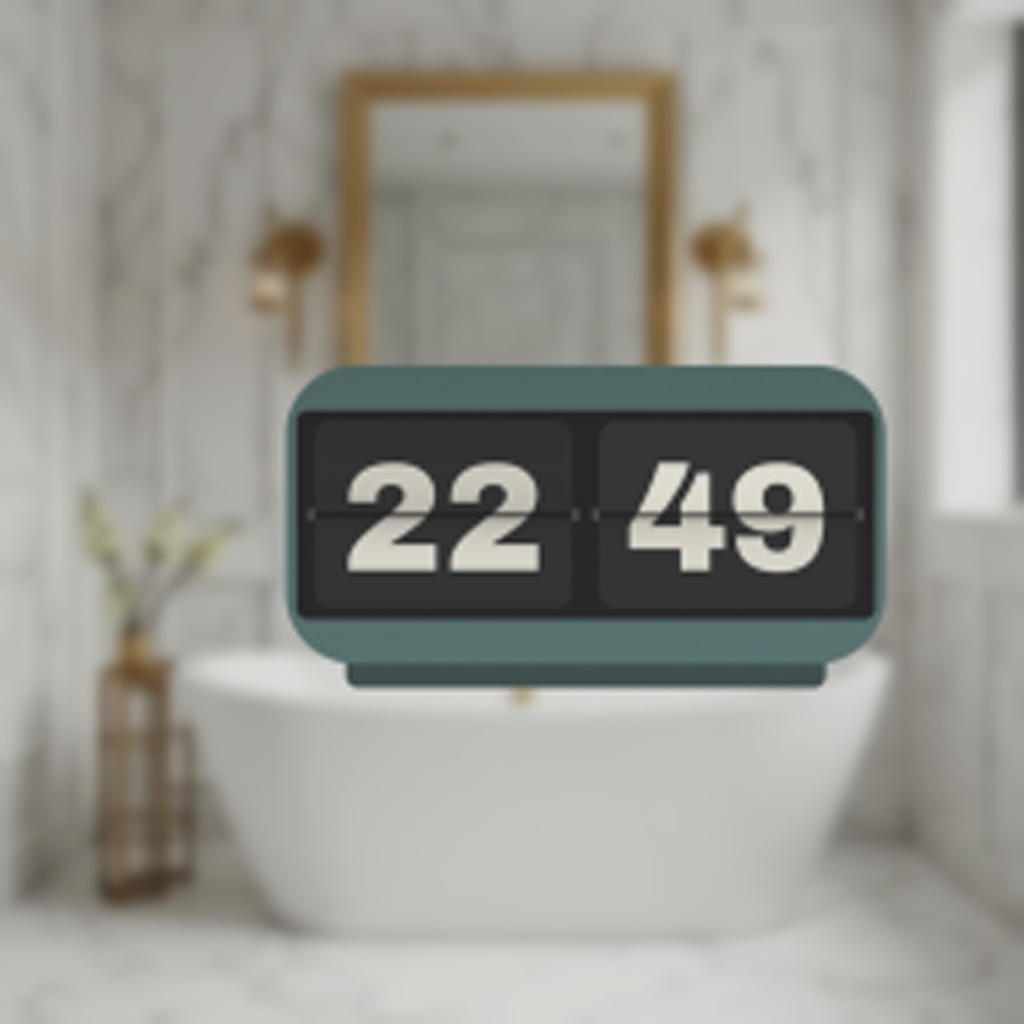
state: 22:49
